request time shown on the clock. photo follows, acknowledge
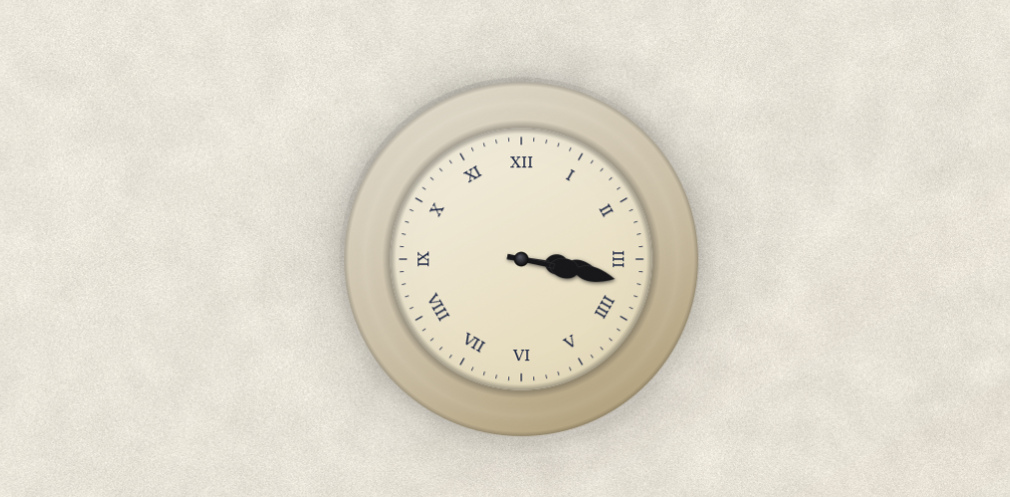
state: 3:17
